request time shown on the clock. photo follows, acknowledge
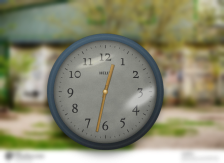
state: 12:32
